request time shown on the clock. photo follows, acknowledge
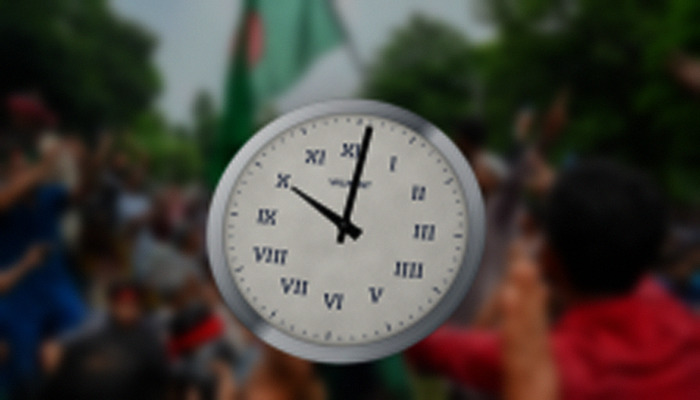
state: 10:01
